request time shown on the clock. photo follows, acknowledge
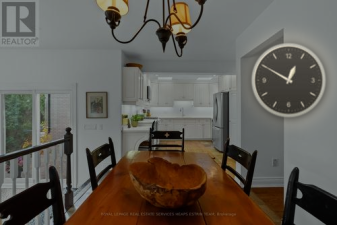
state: 12:50
